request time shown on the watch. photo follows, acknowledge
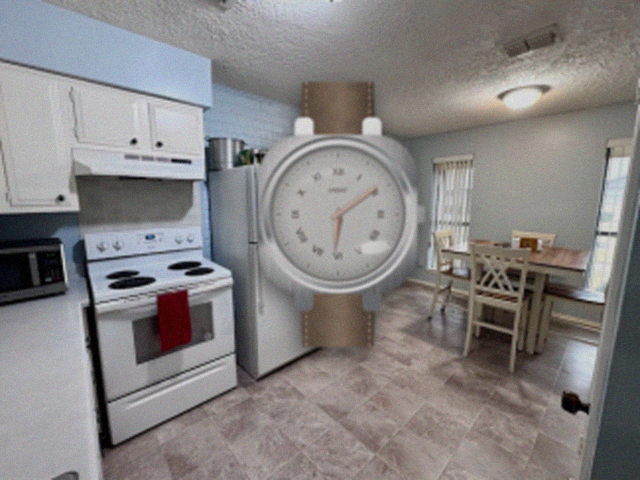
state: 6:09
